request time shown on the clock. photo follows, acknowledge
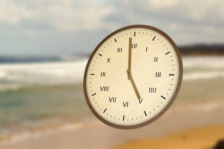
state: 4:59
